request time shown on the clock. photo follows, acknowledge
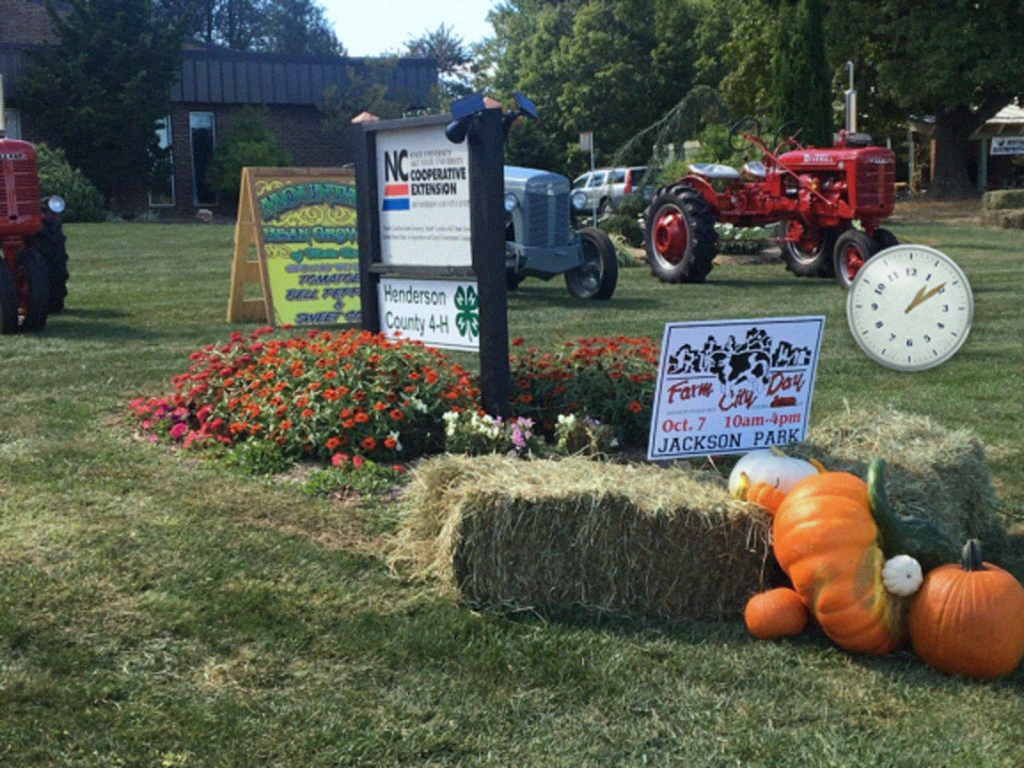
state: 1:09
